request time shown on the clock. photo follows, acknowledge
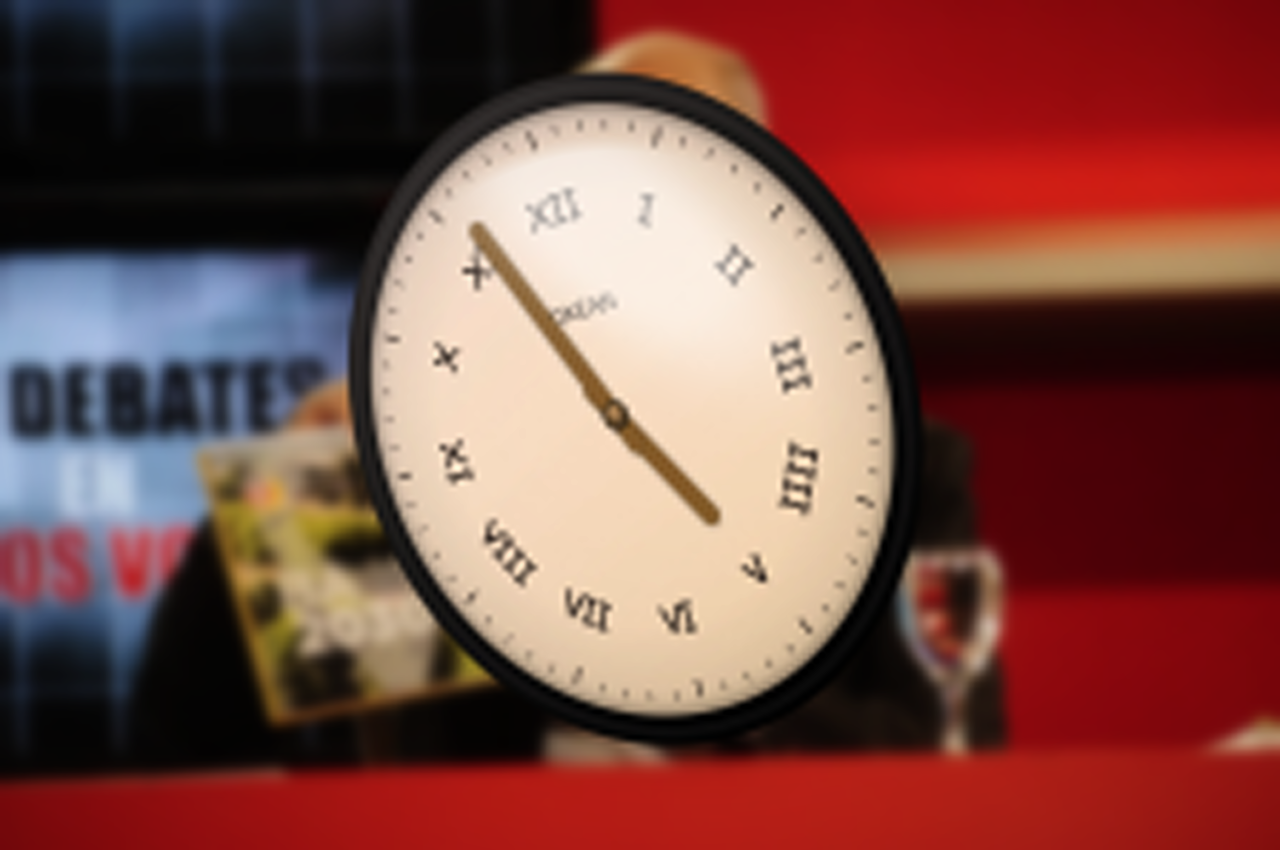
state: 4:56
